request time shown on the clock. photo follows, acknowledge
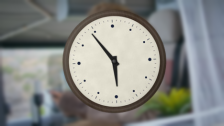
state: 5:54
